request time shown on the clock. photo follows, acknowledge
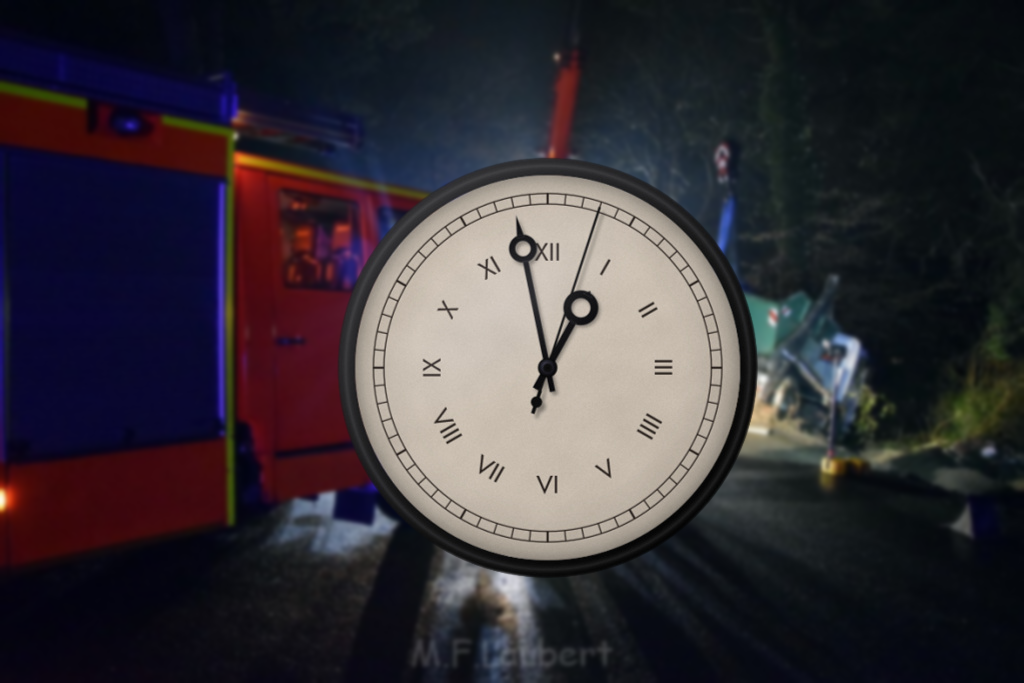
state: 12:58:03
